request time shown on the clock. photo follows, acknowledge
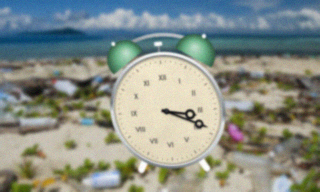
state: 3:19
